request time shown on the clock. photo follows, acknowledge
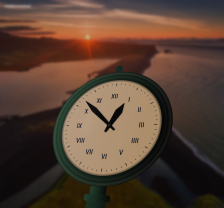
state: 12:52
